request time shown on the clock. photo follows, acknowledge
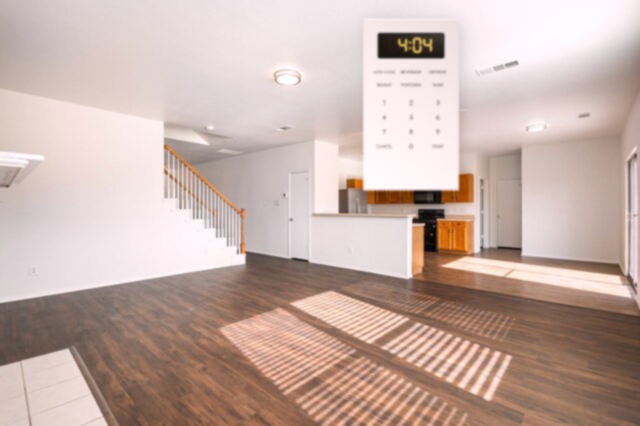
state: 4:04
